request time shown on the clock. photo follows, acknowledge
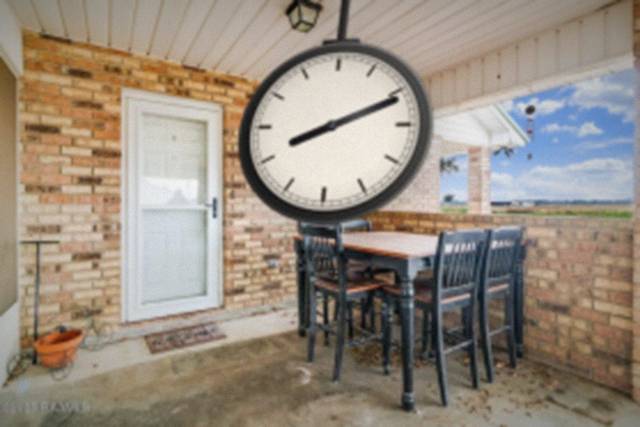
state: 8:11
